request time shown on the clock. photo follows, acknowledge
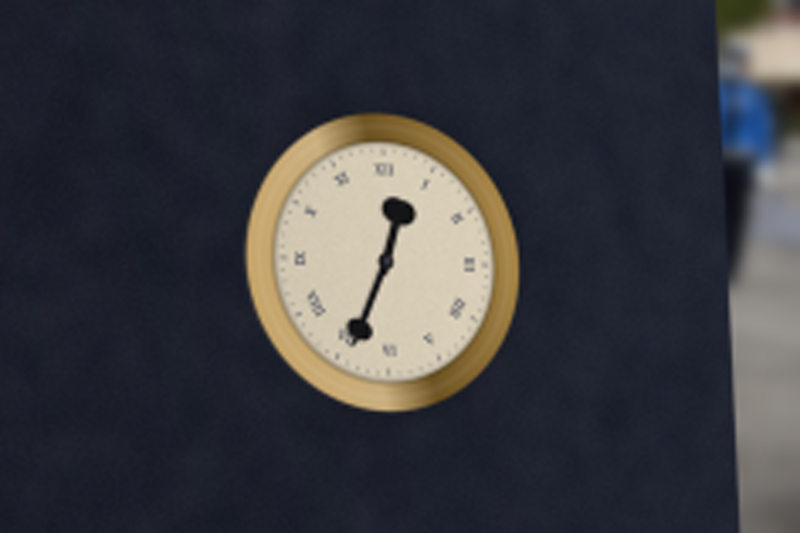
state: 12:34
